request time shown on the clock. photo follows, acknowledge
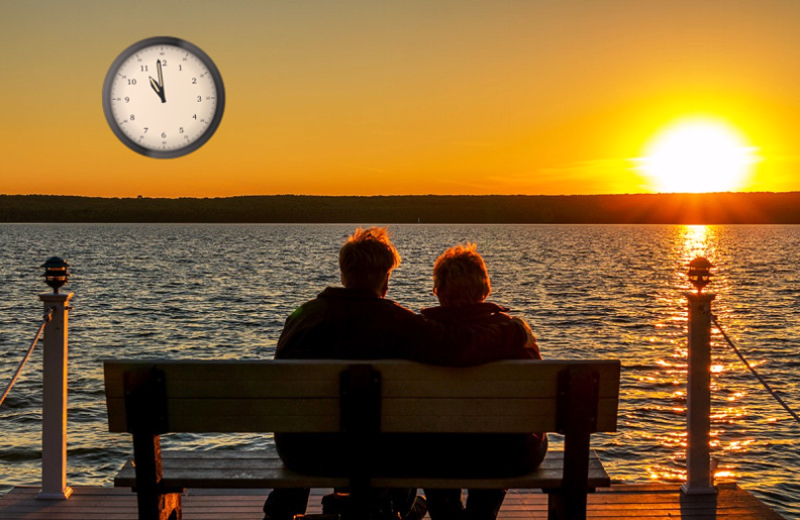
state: 10:59
